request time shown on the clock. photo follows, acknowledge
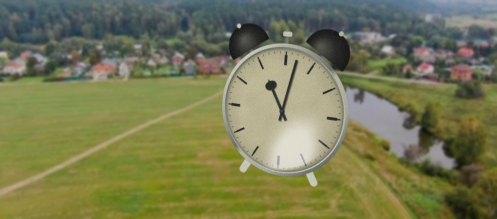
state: 11:02
